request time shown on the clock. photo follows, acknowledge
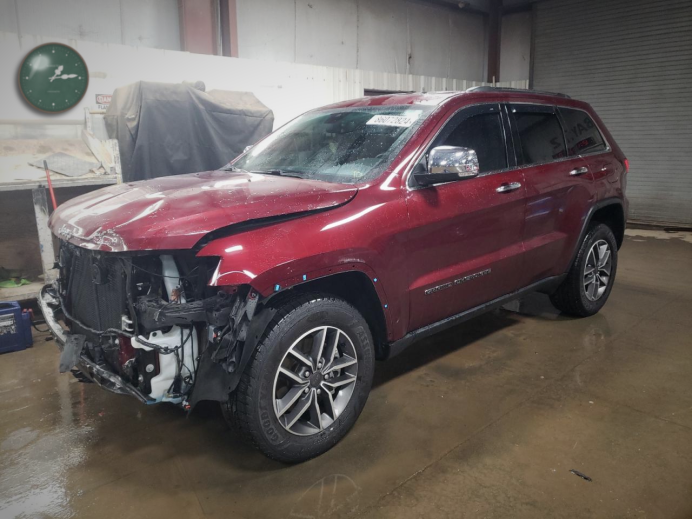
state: 1:14
